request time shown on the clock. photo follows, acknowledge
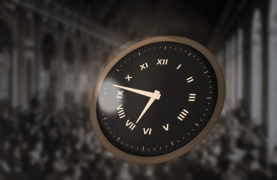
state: 6:47
